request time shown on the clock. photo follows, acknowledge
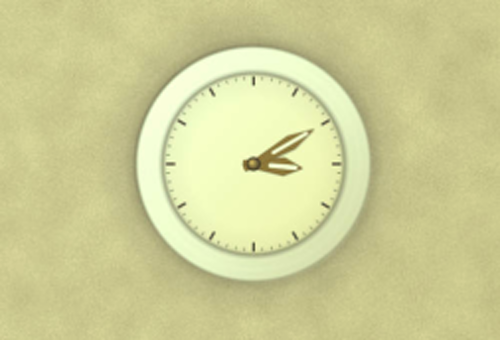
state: 3:10
